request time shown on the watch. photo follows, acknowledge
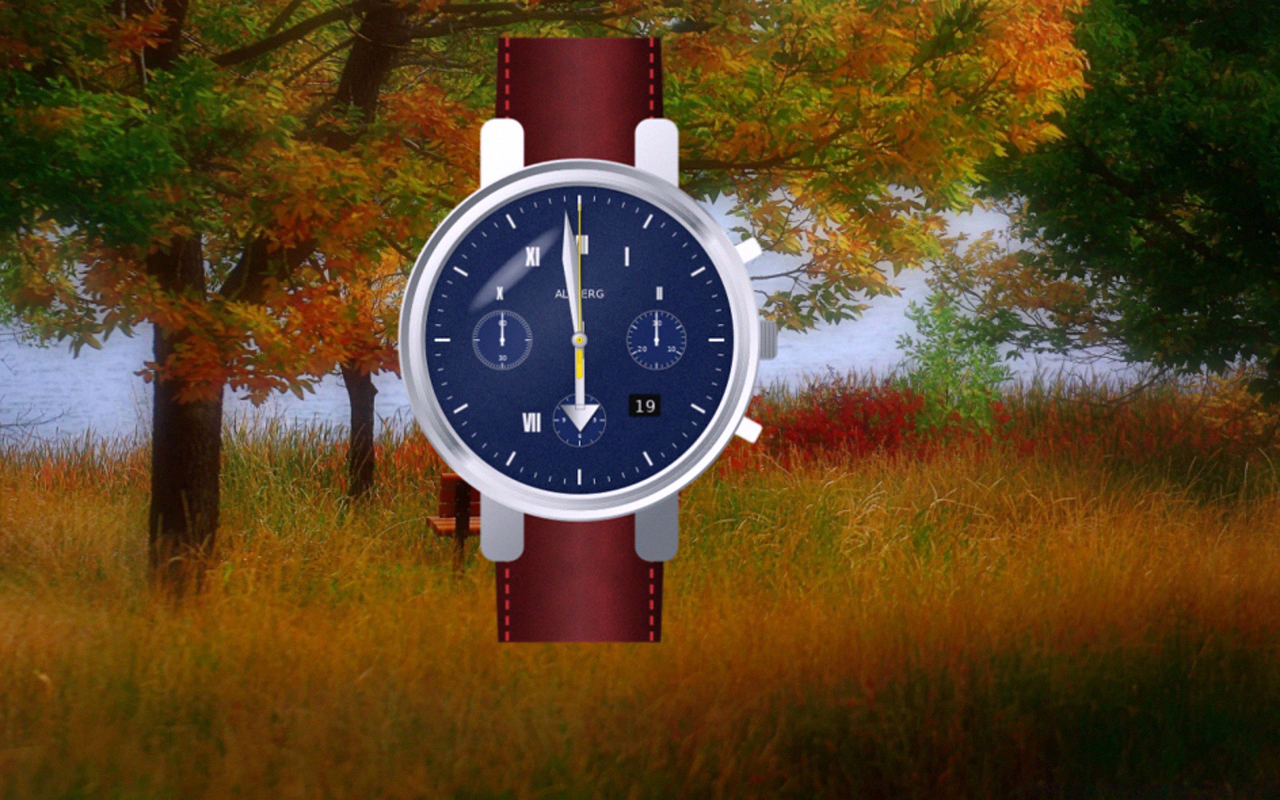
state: 5:59
